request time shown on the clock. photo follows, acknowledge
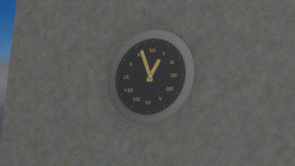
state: 12:56
